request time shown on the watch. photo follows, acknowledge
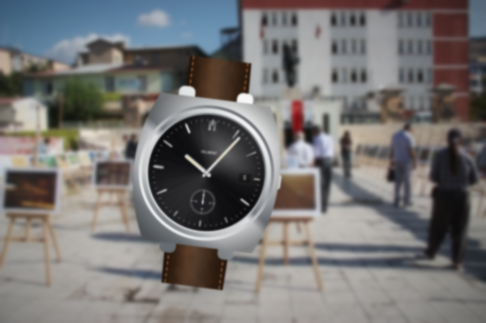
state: 10:06
